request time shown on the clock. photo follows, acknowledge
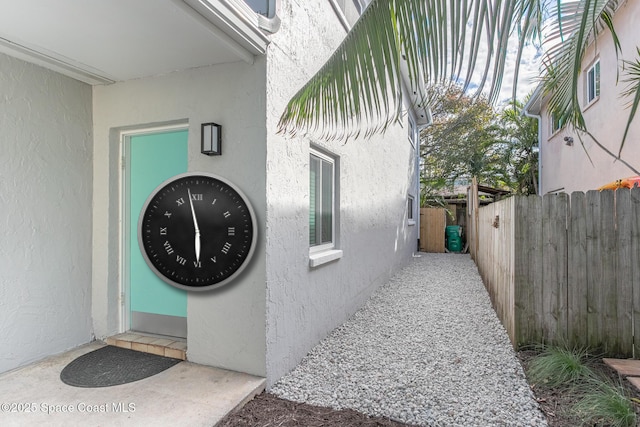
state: 5:58
